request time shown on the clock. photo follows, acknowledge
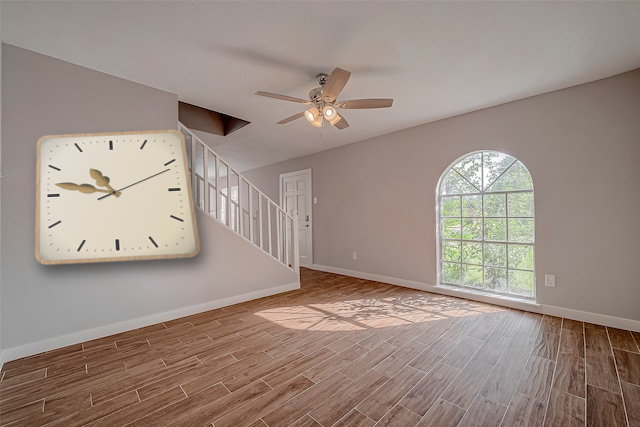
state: 10:47:11
